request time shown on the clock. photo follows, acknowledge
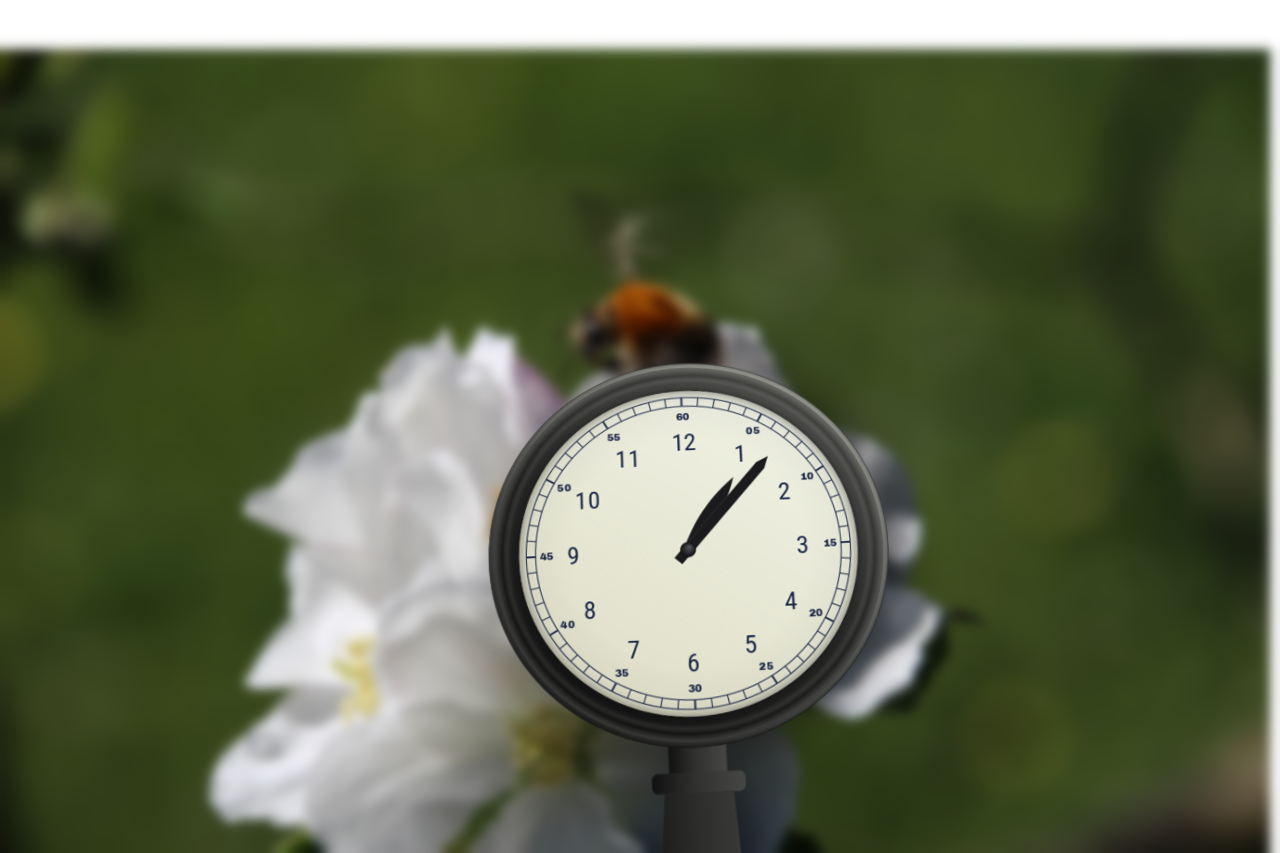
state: 1:07
